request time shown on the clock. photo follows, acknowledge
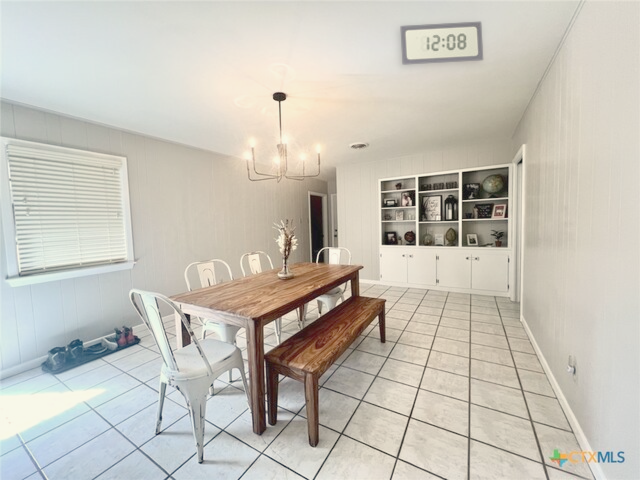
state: 12:08
